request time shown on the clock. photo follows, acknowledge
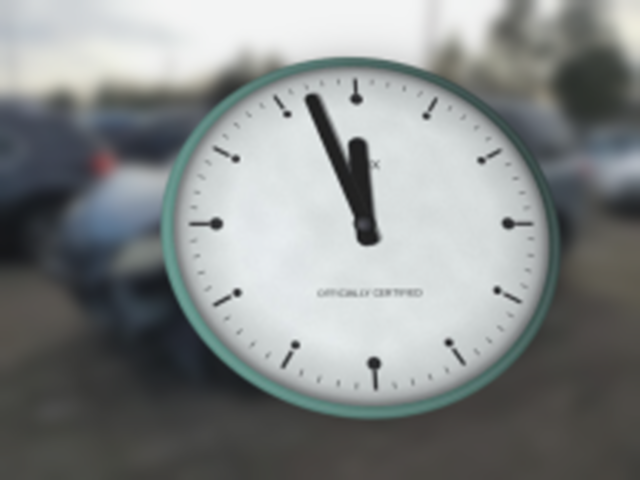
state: 11:57
